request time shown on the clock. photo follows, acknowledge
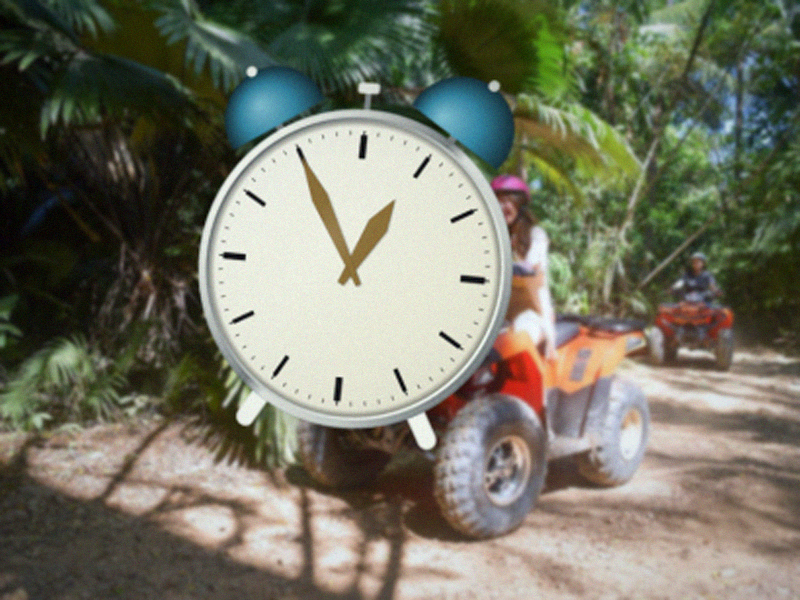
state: 12:55
